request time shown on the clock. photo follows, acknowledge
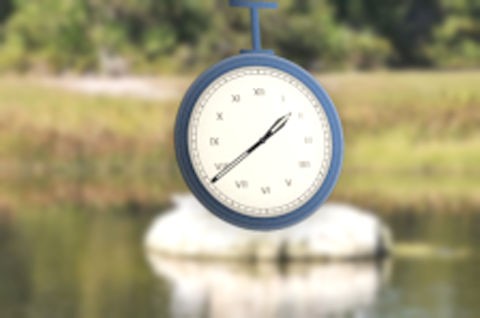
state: 1:39
